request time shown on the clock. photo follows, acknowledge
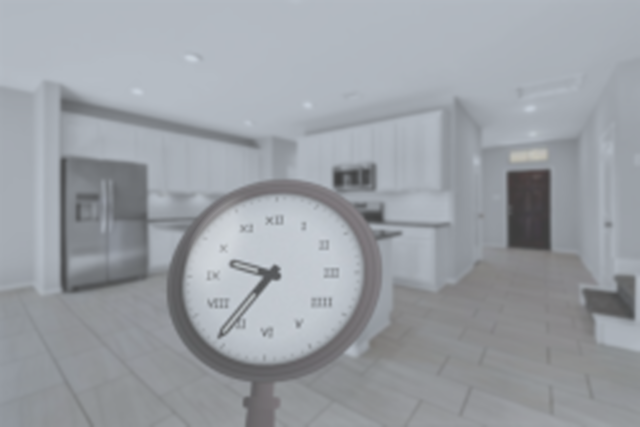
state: 9:36
